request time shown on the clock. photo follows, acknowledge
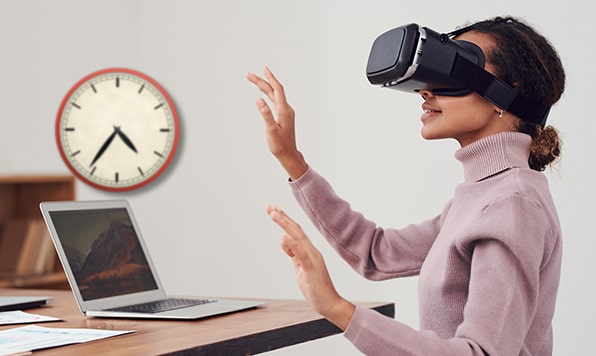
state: 4:36
